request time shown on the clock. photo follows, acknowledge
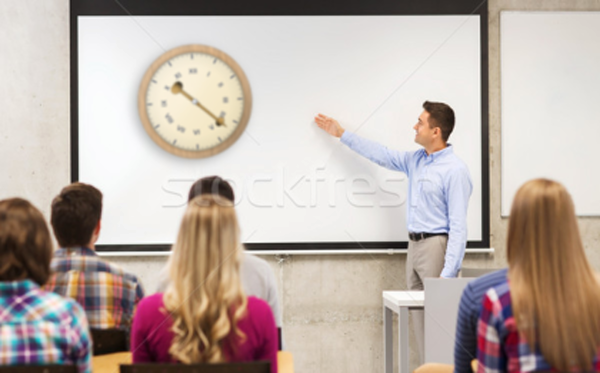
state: 10:22
